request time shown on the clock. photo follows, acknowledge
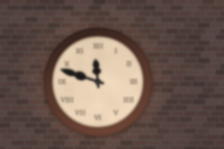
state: 11:48
